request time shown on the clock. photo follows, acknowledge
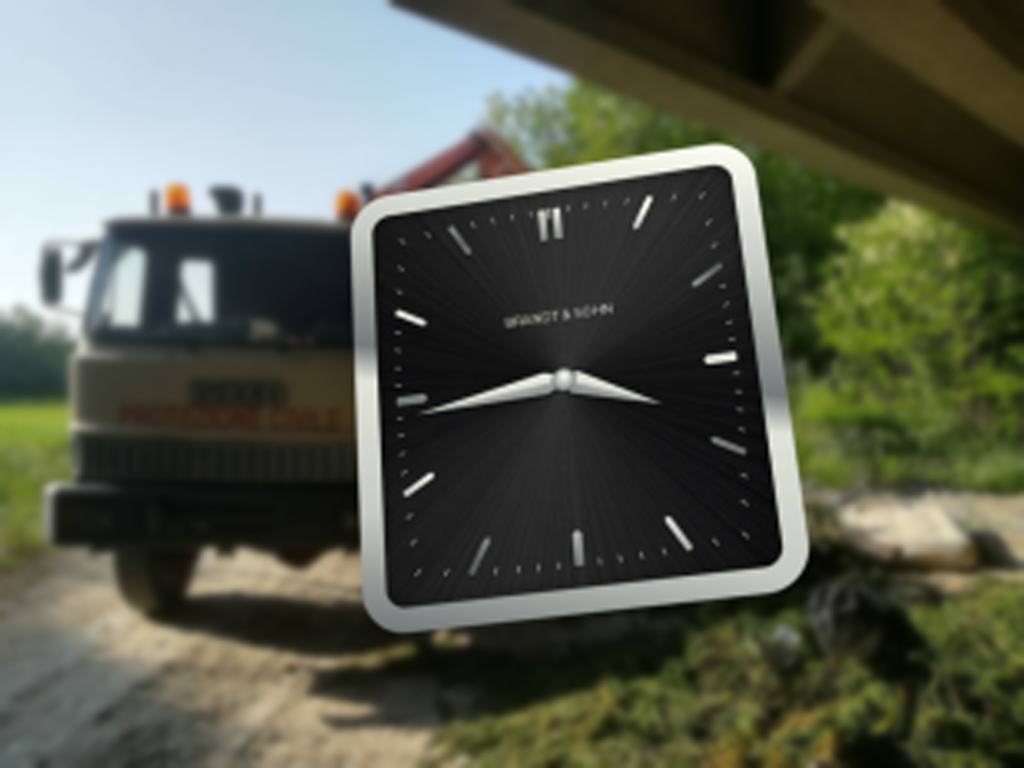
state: 3:44
